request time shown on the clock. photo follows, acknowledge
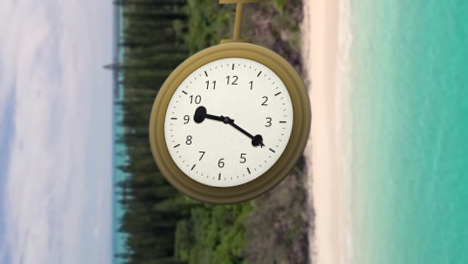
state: 9:20
